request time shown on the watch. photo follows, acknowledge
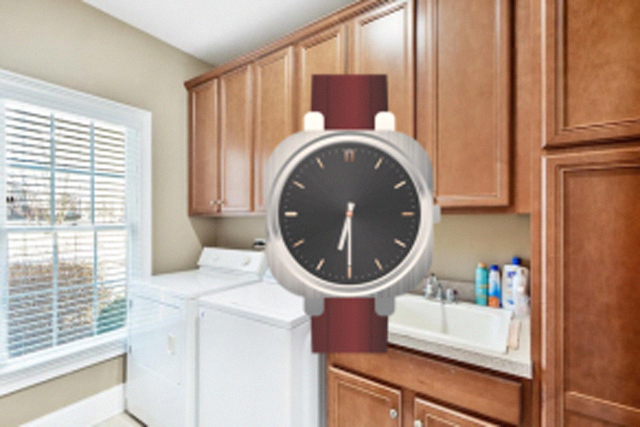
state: 6:30
